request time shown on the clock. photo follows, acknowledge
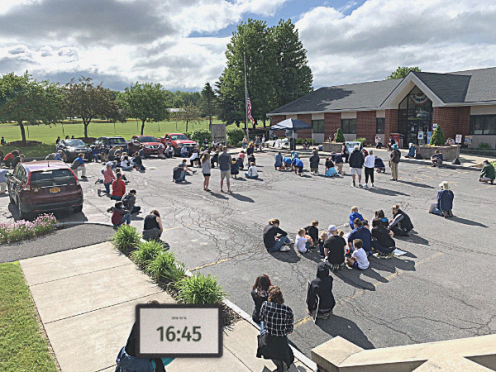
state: 16:45
